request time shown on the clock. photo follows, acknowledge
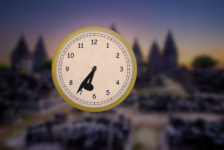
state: 6:36
